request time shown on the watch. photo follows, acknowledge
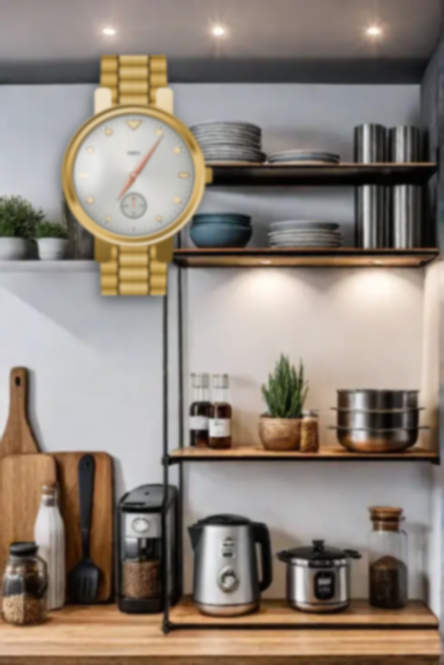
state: 7:06
